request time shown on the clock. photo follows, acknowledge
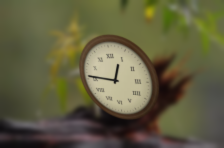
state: 12:46
